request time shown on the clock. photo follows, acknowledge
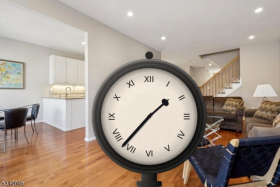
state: 1:37
